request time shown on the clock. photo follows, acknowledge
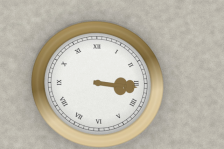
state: 3:16
